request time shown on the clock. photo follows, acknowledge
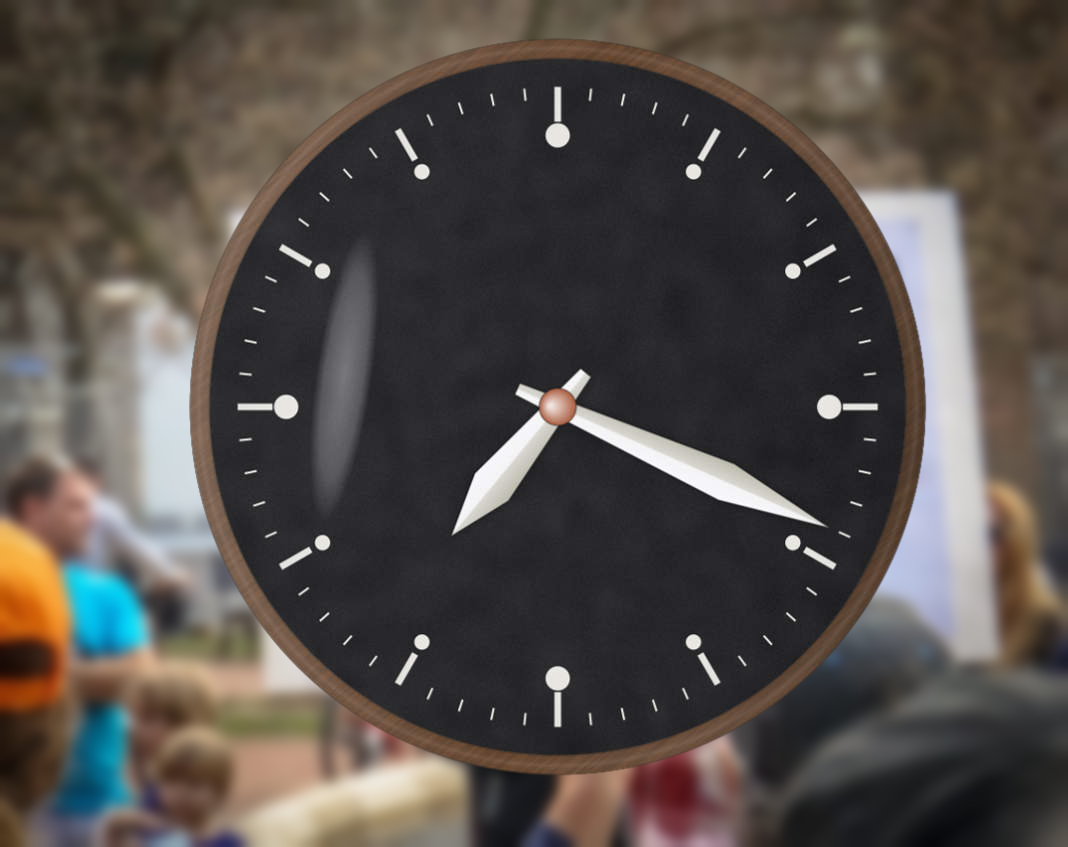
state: 7:19
